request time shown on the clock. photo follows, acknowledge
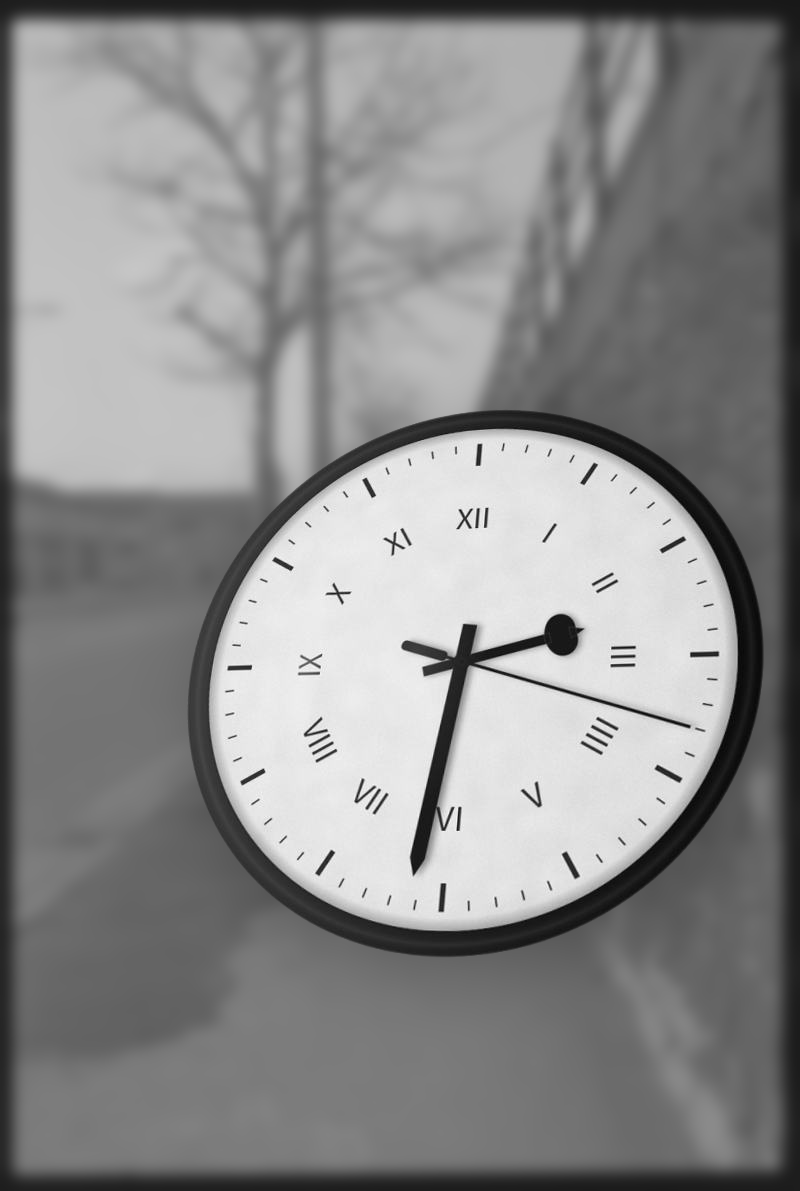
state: 2:31:18
